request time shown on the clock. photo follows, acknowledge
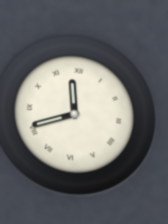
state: 11:41
